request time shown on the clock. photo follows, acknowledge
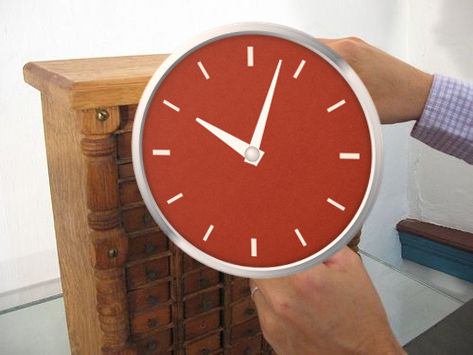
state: 10:03
